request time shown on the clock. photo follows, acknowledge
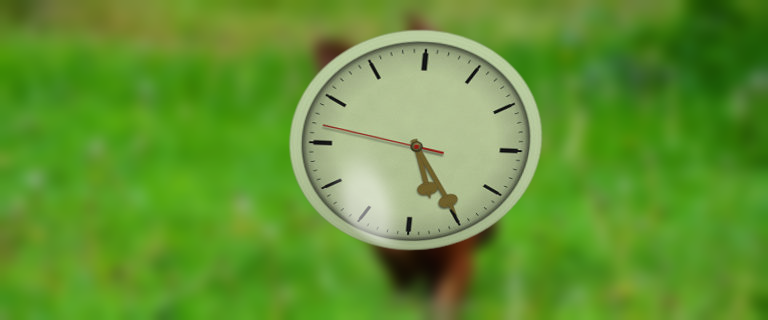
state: 5:24:47
